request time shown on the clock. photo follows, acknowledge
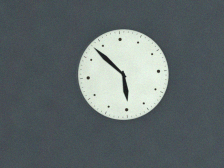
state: 5:53
